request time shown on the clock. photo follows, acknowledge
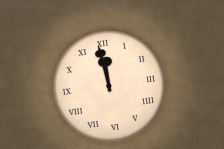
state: 11:59
